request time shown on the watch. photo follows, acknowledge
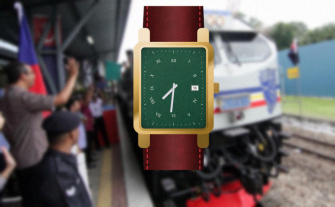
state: 7:31
